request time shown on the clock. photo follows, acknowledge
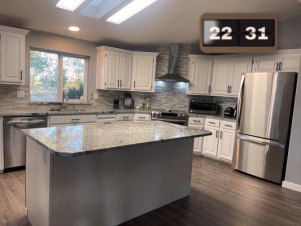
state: 22:31
